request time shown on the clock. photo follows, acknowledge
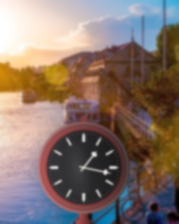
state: 1:17
